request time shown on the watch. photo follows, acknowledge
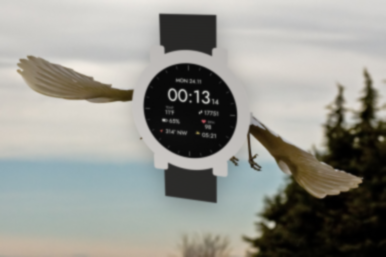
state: 0:13
